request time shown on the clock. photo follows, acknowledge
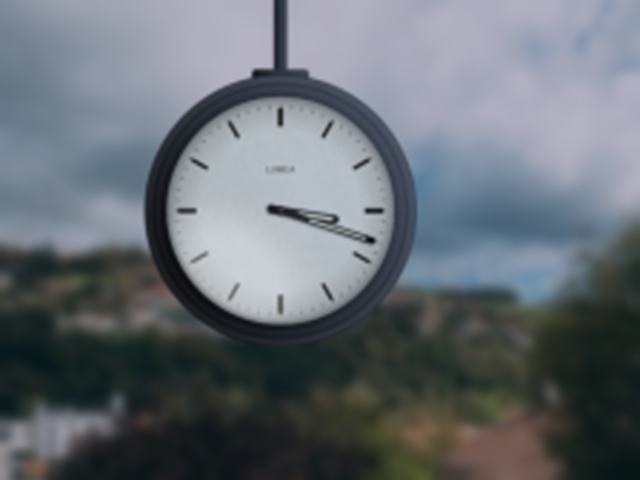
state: 3:18
